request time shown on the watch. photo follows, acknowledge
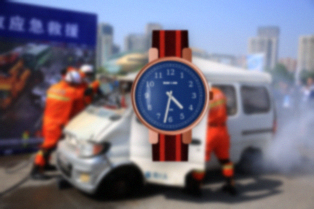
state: 4:32
